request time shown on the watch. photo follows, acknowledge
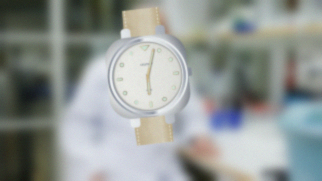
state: 6:03
